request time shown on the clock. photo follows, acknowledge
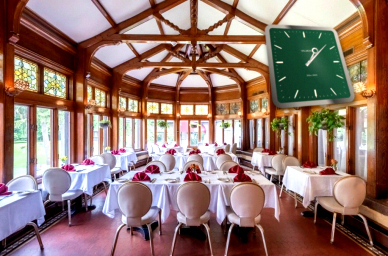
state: 1:08
